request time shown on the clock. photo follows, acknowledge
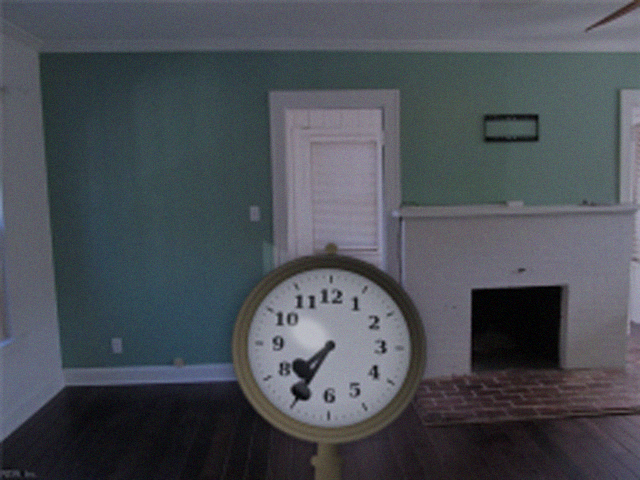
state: 7:35
